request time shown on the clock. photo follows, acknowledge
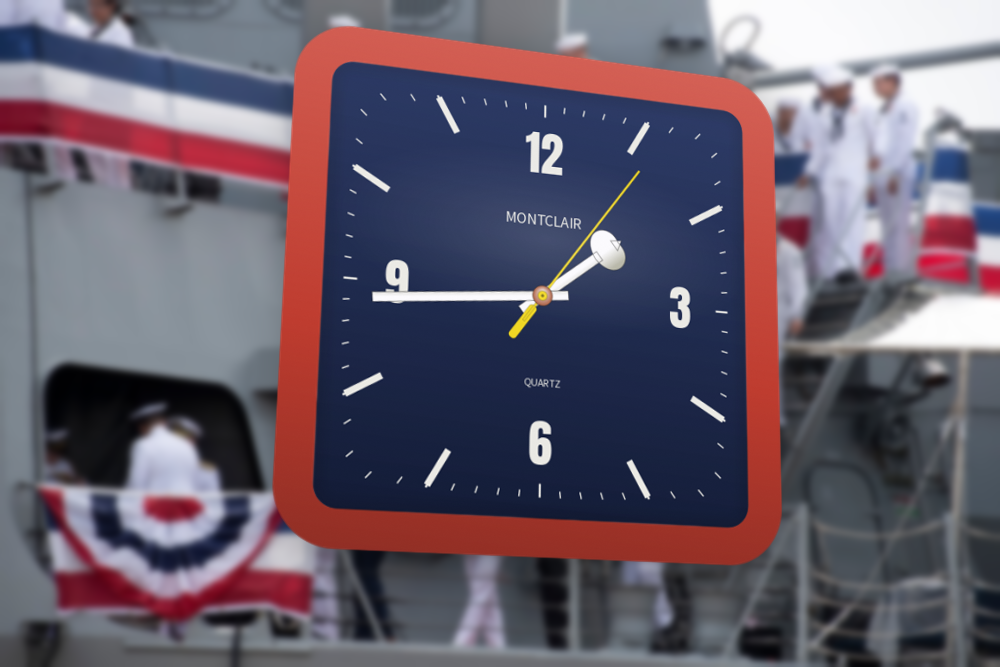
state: 1:44:06
